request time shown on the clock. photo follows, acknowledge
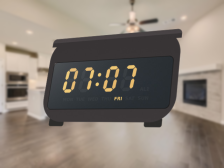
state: 7:07
